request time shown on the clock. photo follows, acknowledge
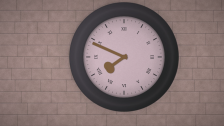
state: 7:49
